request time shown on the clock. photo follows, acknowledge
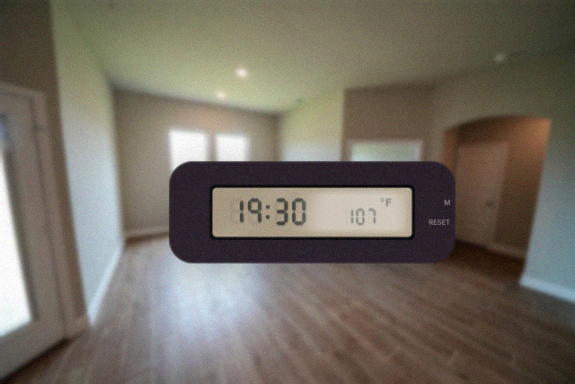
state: 19:30
